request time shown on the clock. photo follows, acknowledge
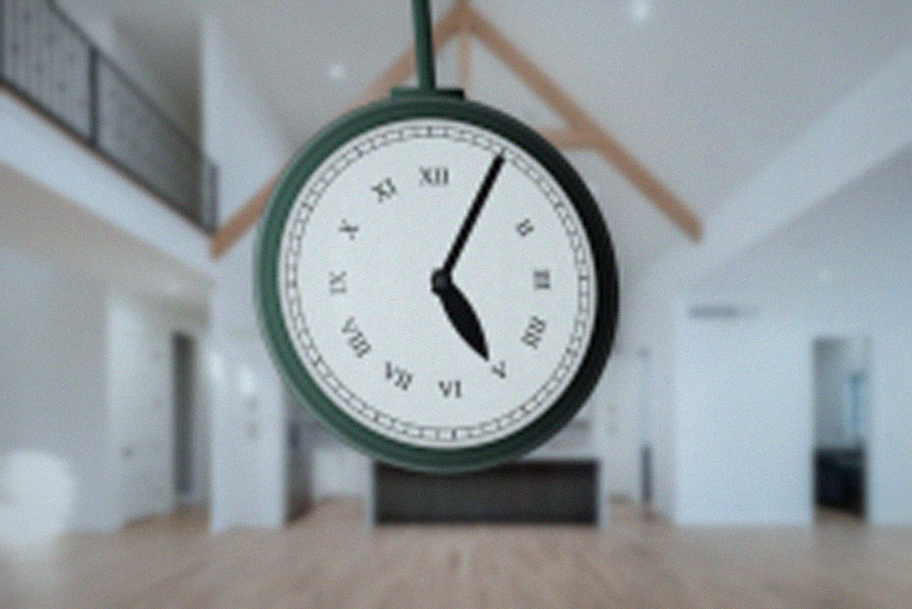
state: 5:05
